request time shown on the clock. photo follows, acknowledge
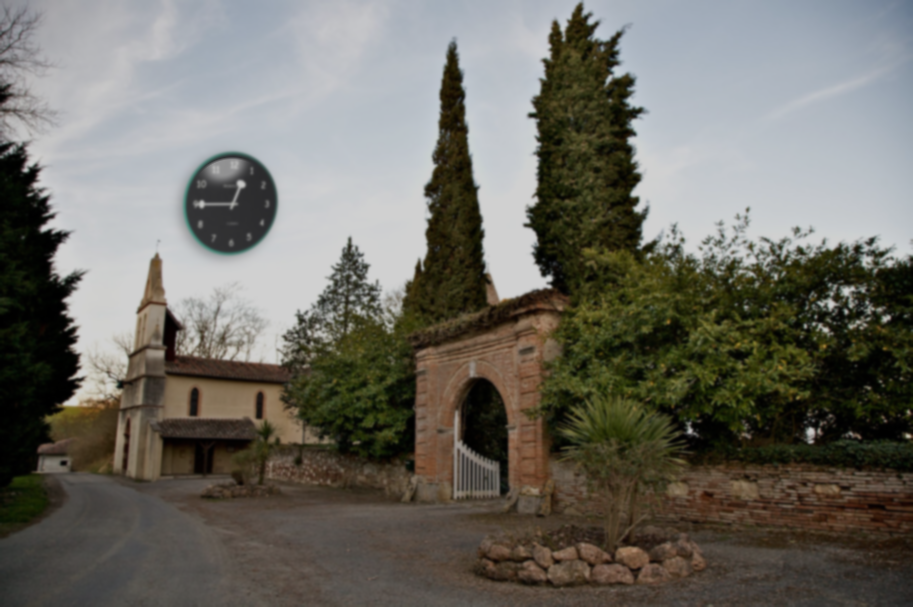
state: 12:45
